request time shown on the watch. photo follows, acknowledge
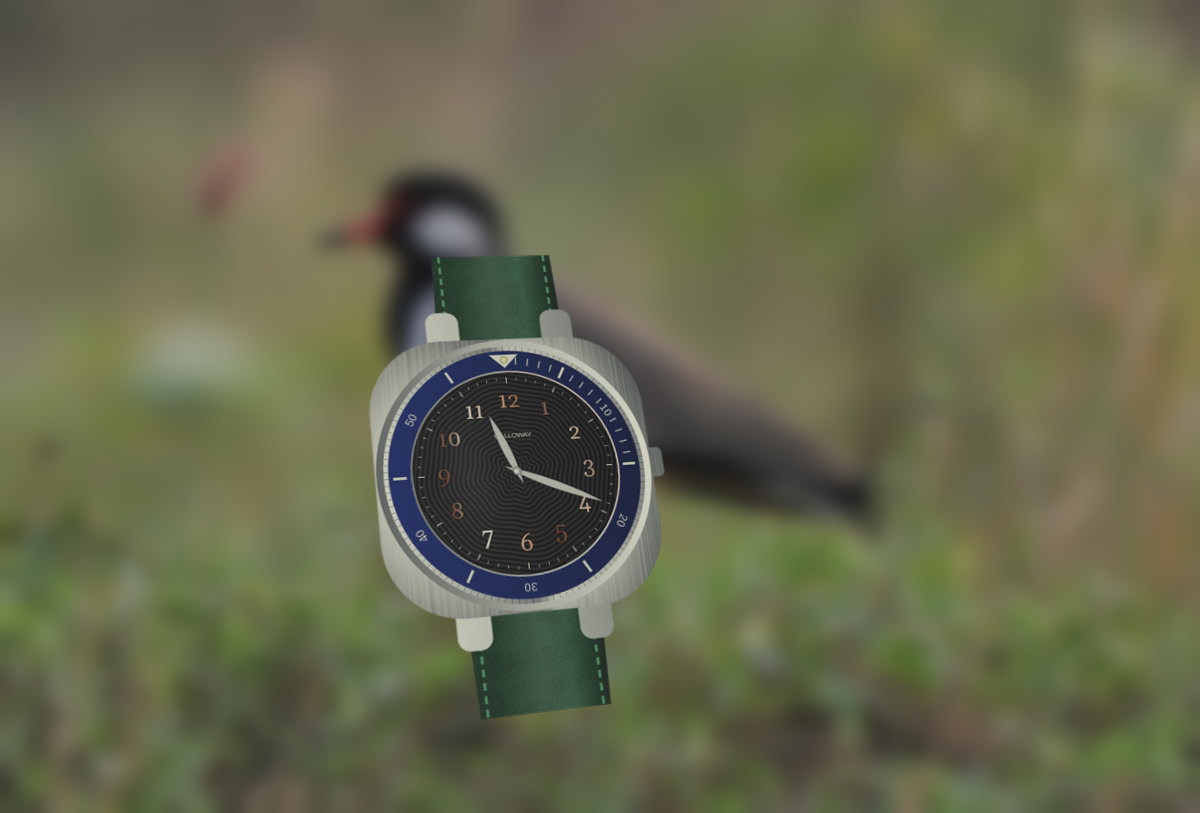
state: 11:19
